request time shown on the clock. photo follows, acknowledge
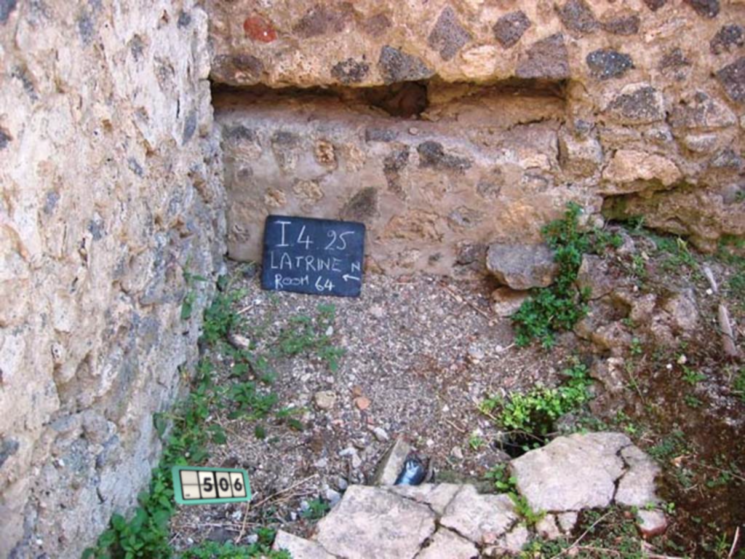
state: 5:06
